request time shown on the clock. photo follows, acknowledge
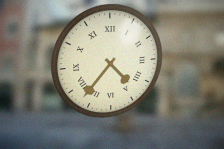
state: 4:37
